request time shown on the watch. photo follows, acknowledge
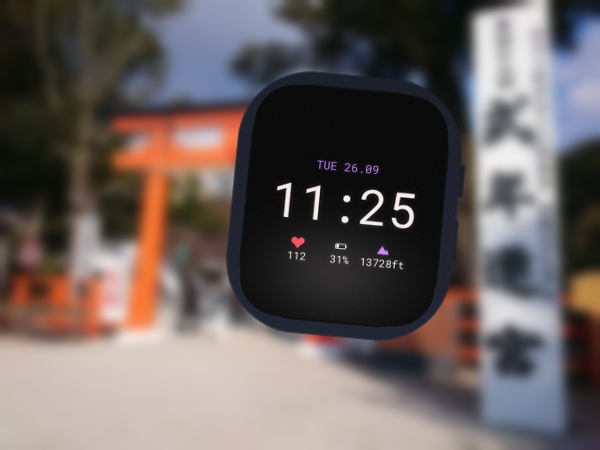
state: 11:25
